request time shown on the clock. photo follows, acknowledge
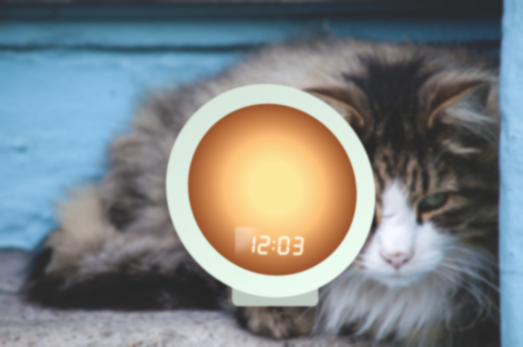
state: 12:03
